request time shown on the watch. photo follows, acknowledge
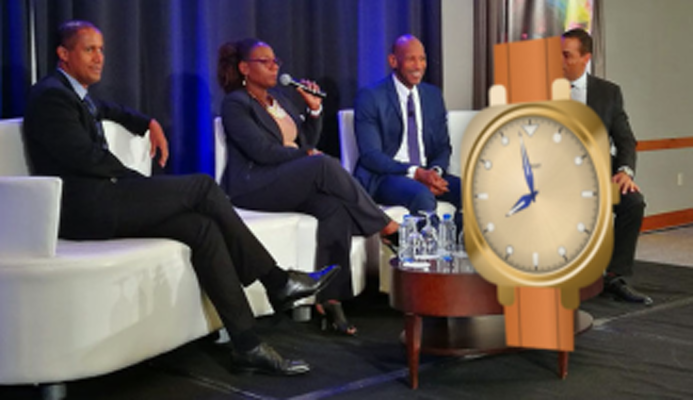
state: 7:58
